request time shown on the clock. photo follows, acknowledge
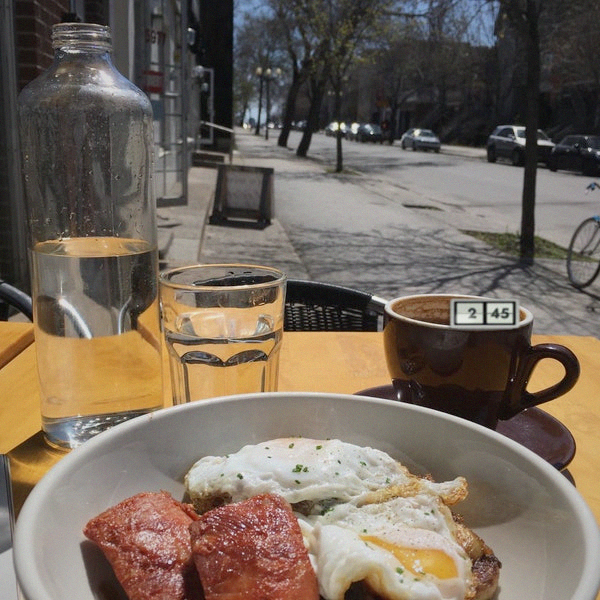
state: 2:45
